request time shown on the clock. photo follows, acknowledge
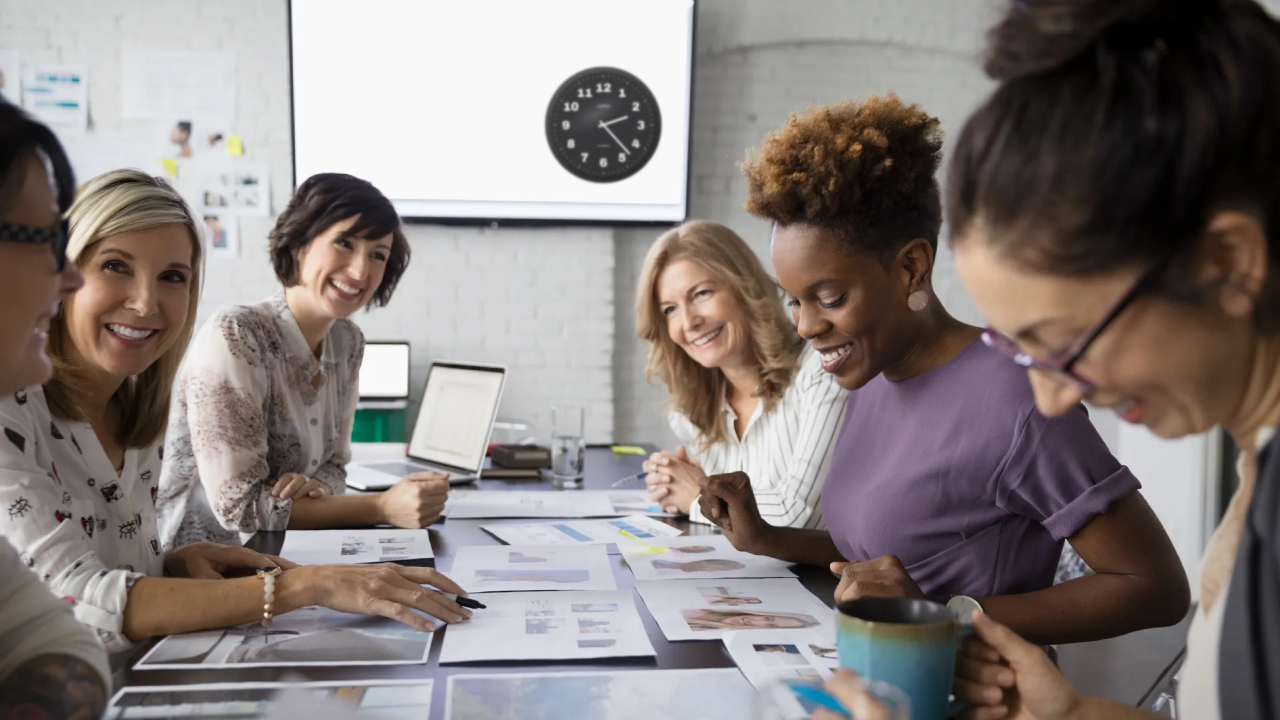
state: 2:23
